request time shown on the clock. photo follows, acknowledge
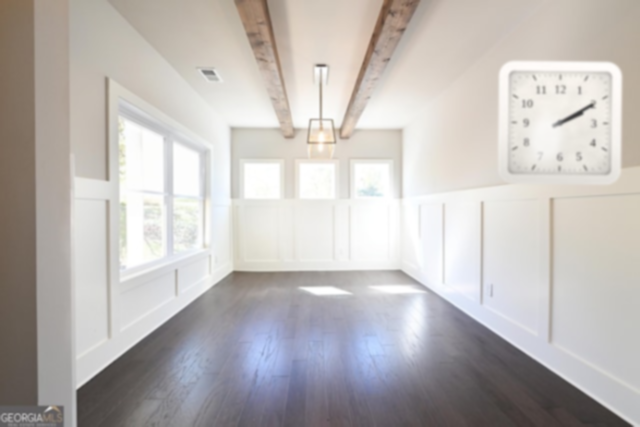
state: 2:10
